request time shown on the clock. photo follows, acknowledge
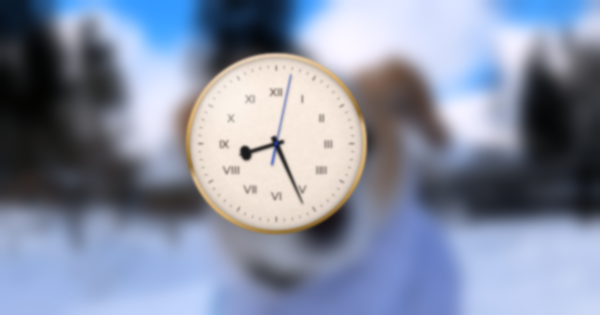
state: 8:26:02
